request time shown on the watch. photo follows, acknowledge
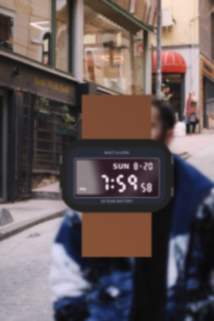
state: 7:59
